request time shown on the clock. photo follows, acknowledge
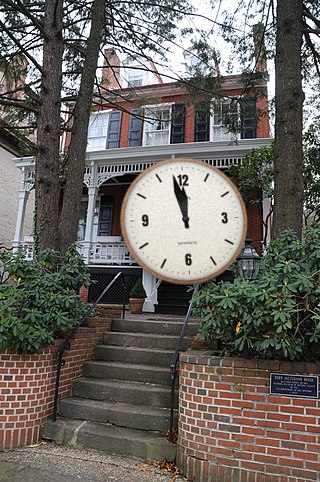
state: 11:58
